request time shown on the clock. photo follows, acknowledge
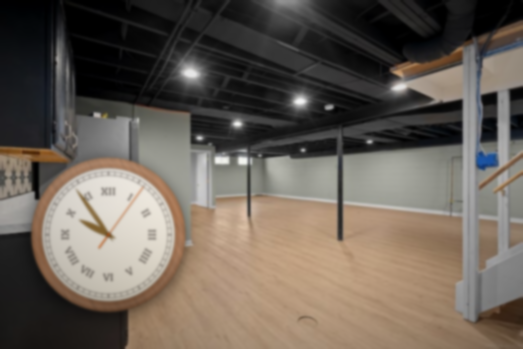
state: 9:54:06
